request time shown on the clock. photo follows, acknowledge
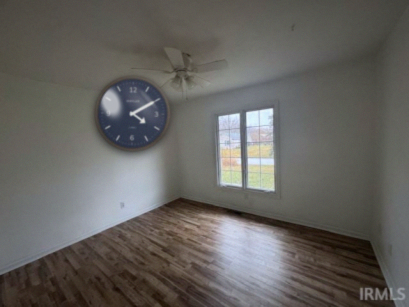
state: 4:10
